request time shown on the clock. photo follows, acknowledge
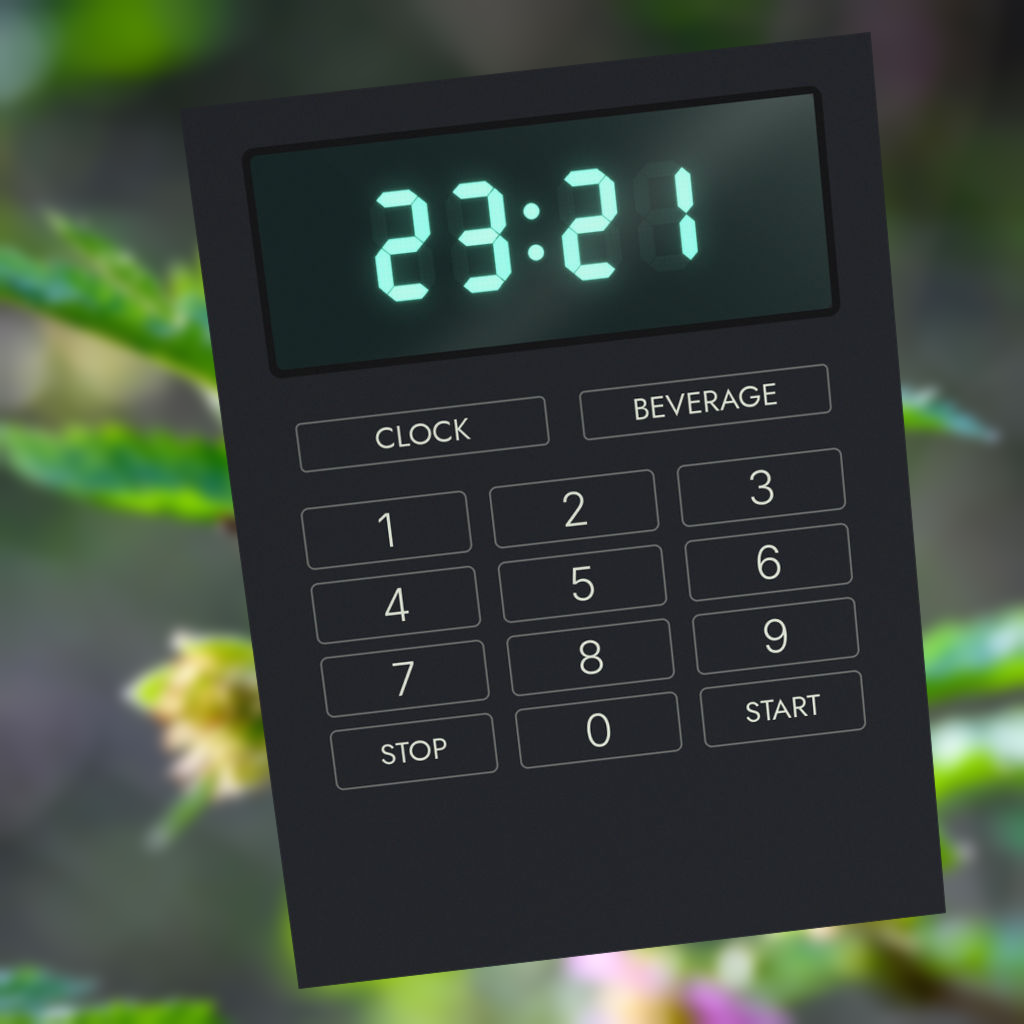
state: 23:21
